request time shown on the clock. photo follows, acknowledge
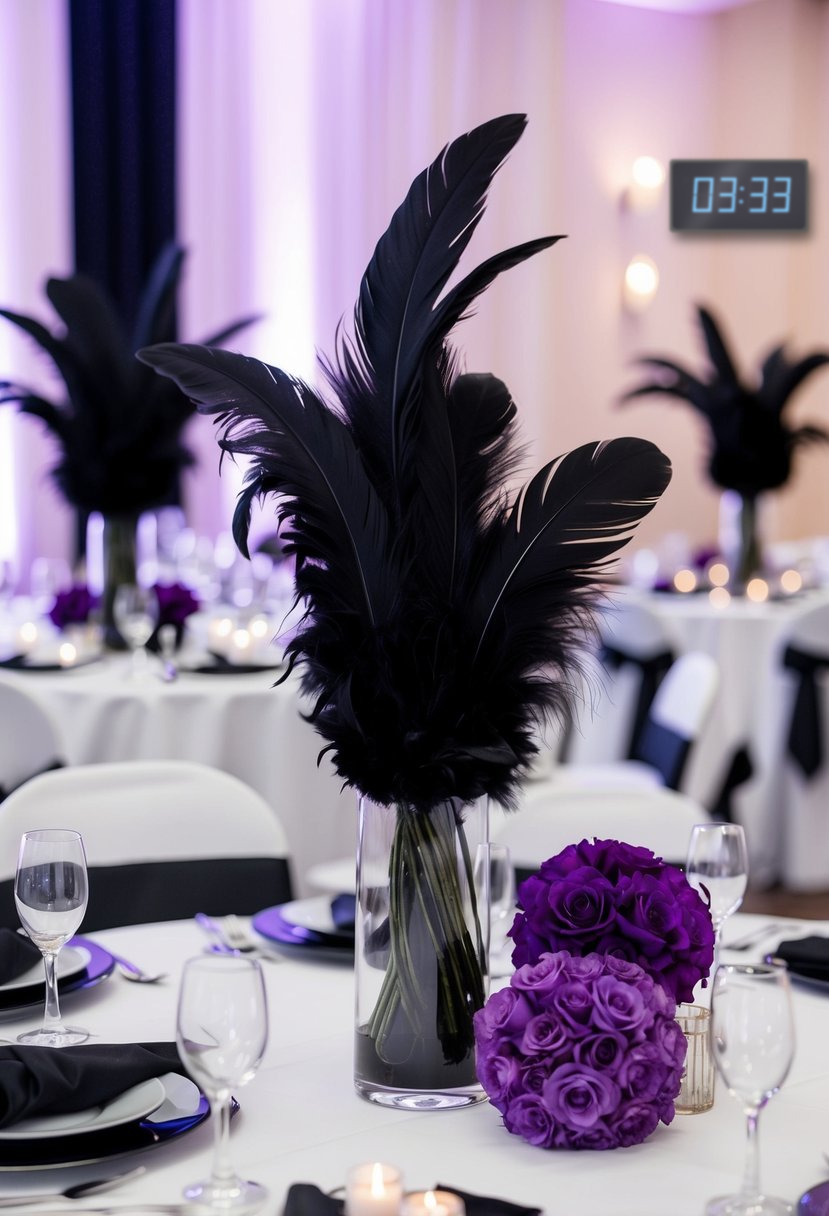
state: 3:33
